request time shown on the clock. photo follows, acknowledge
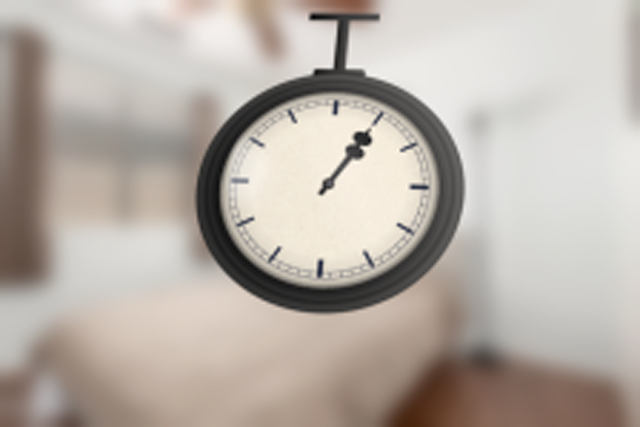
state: 1:05
